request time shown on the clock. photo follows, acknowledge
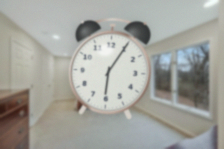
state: 6:05
